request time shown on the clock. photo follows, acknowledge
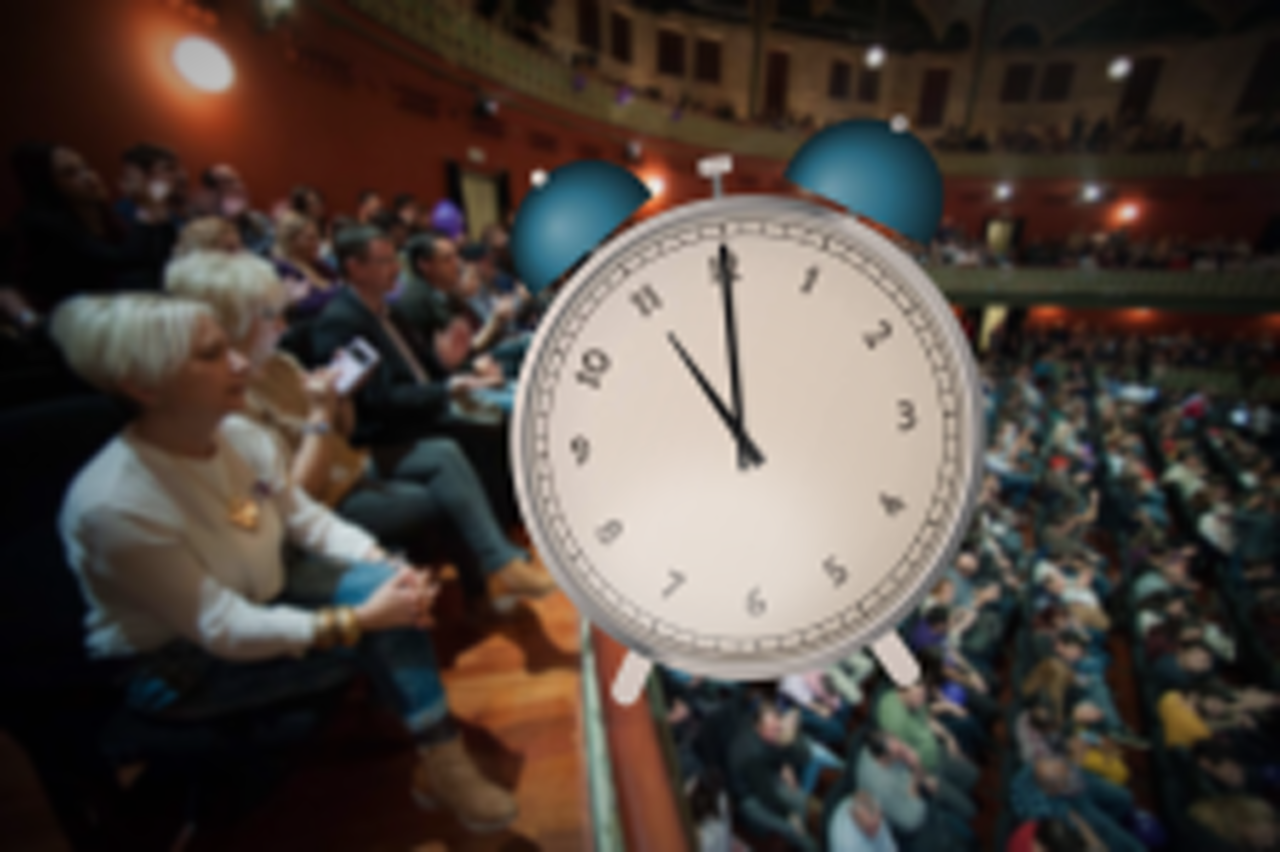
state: 11:00
